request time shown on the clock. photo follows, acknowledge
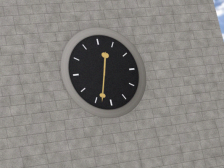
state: 12:33
